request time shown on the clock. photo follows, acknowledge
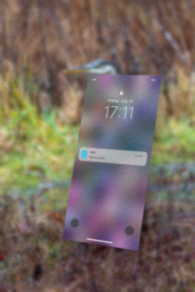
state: 17:11
